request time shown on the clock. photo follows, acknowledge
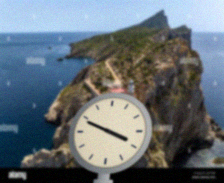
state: 3:49
